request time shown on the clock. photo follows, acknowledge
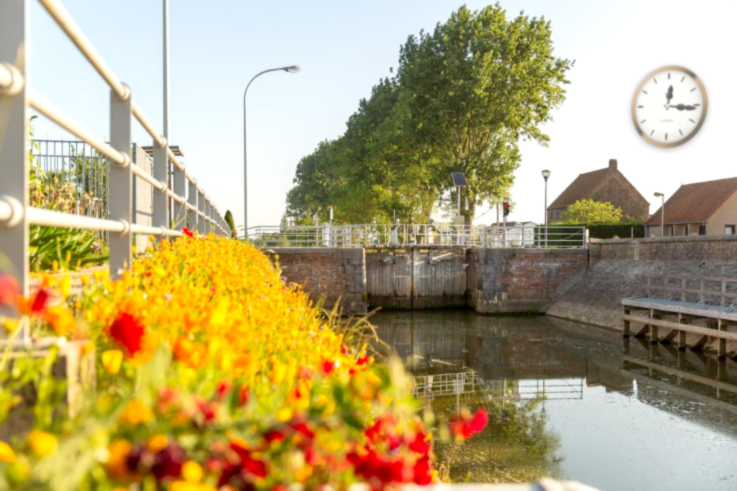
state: 12:16
